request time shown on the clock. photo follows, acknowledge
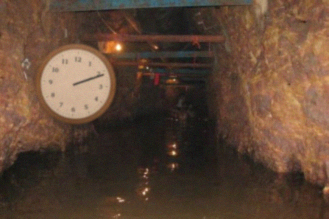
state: 2:11
